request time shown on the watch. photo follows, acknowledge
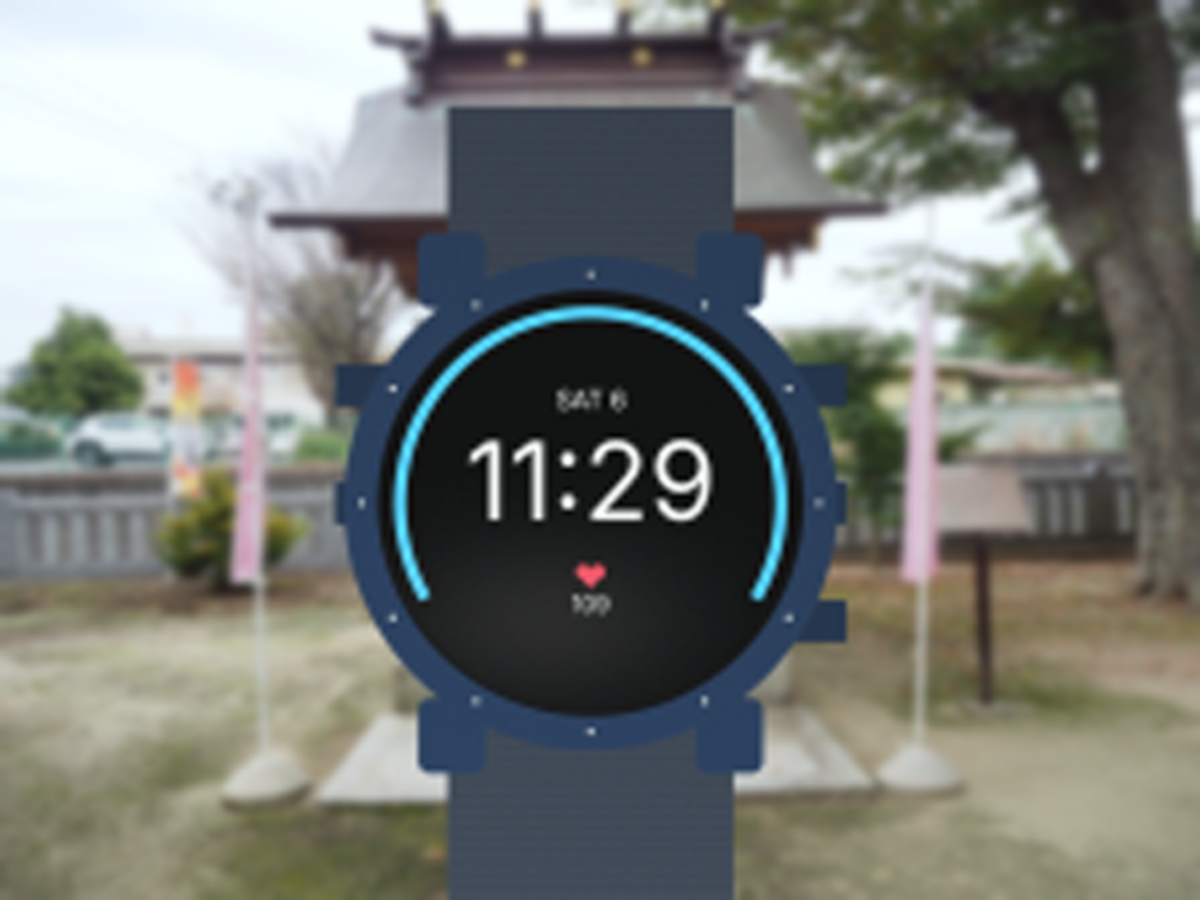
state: 11:29
